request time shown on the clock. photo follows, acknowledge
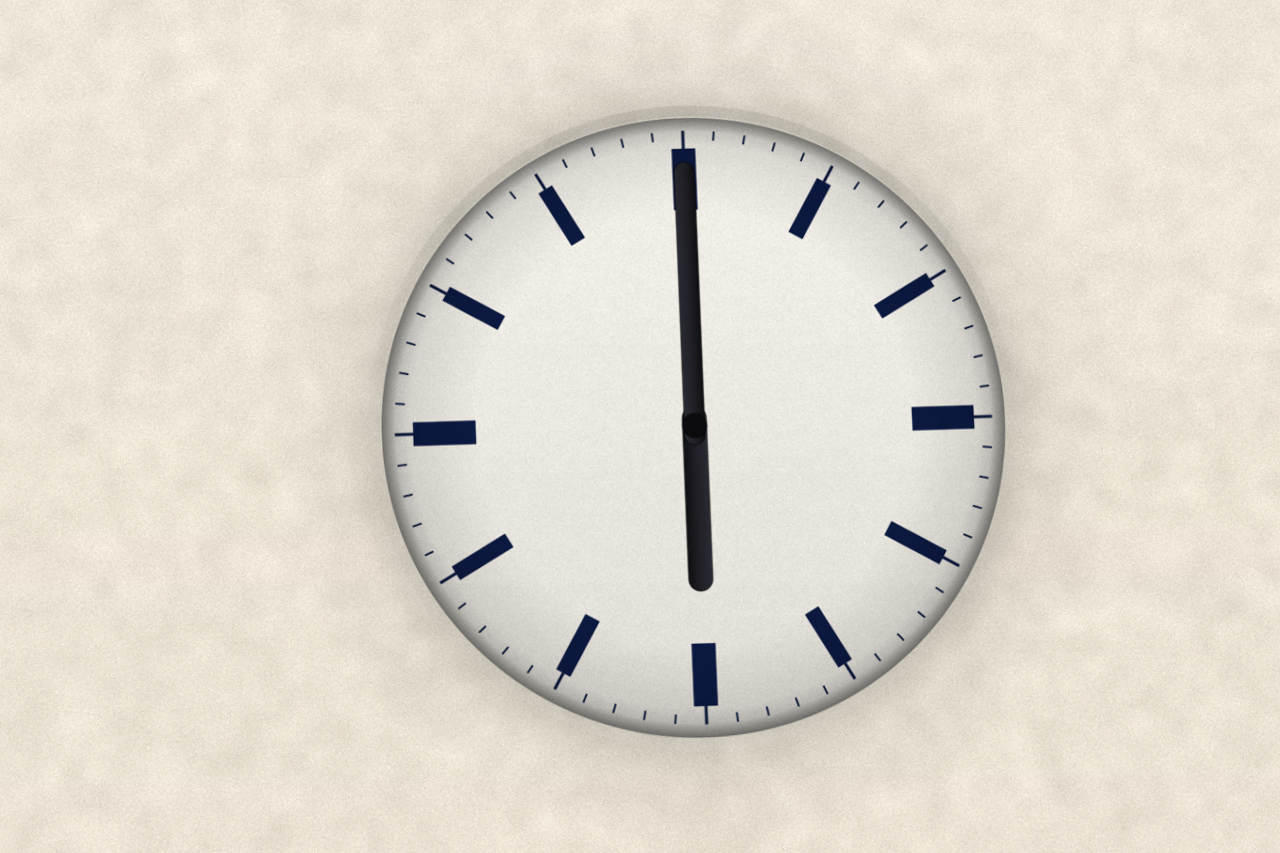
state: 6:00
